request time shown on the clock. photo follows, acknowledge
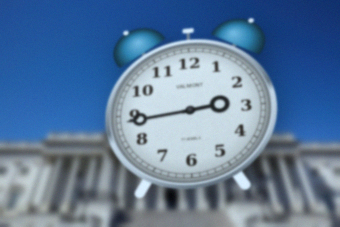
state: 2:44
